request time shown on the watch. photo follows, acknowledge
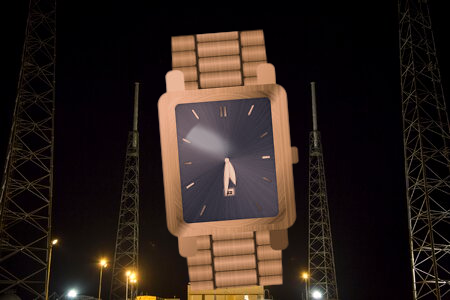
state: 5:31
